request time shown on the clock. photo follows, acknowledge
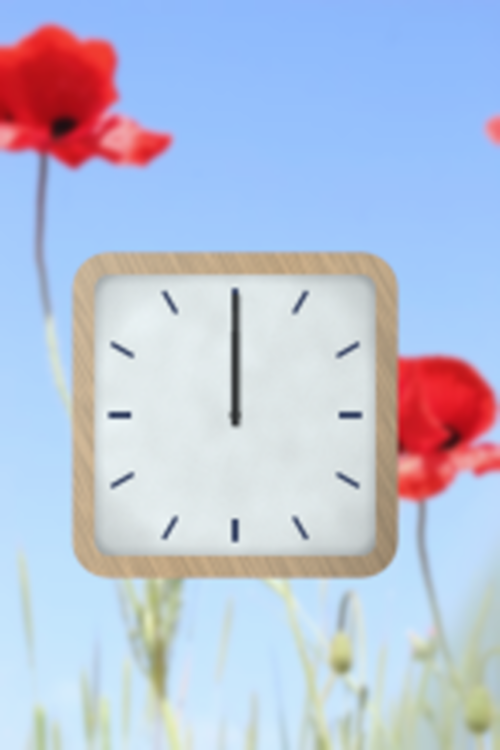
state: 12:00
